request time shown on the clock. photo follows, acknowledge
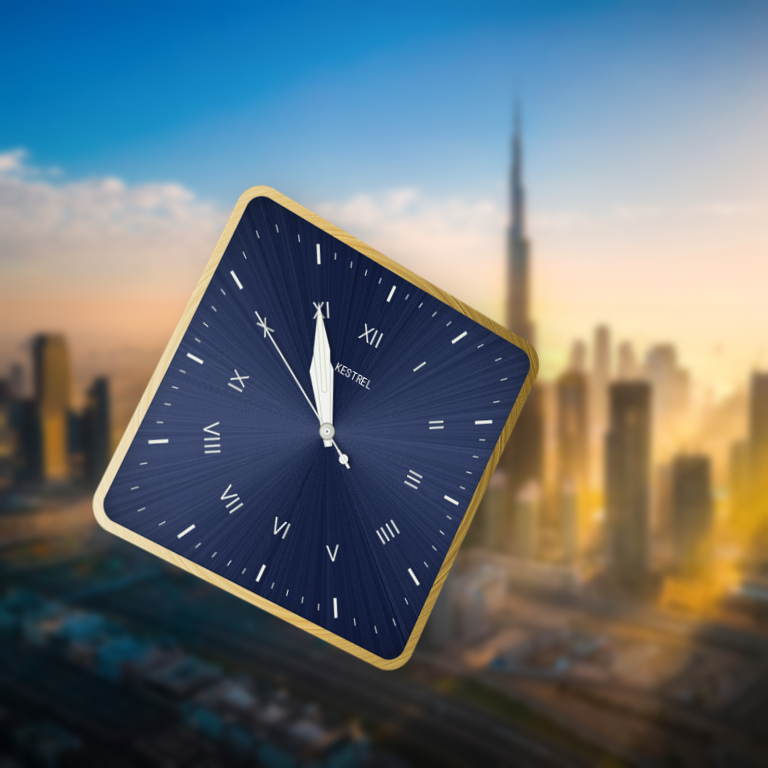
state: 10:54:50
